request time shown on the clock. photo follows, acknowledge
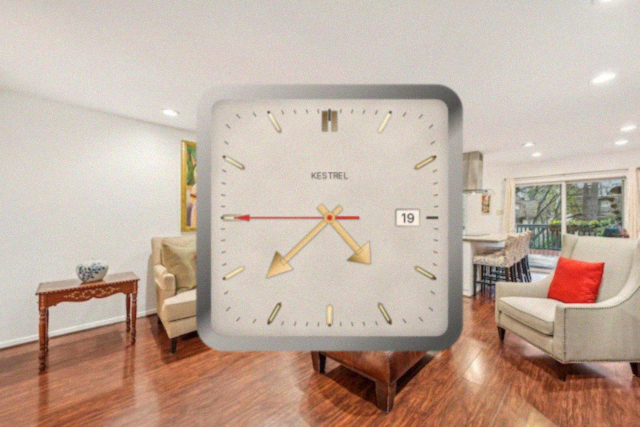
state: 4:37:45
